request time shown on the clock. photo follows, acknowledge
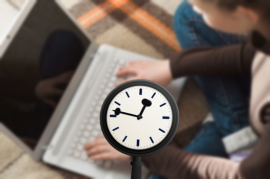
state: 12:47
